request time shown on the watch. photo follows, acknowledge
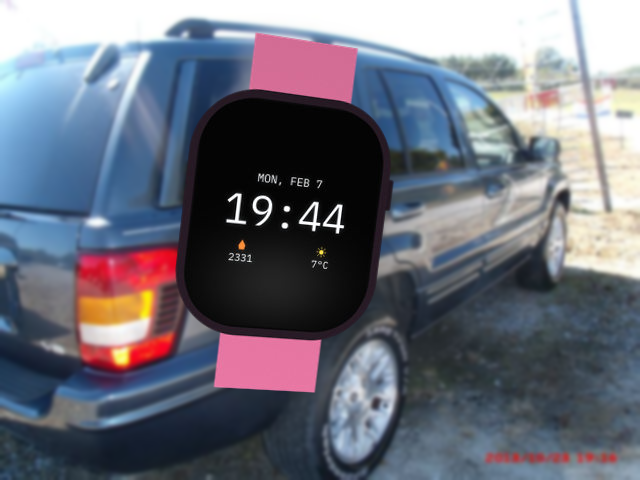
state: 19:44
